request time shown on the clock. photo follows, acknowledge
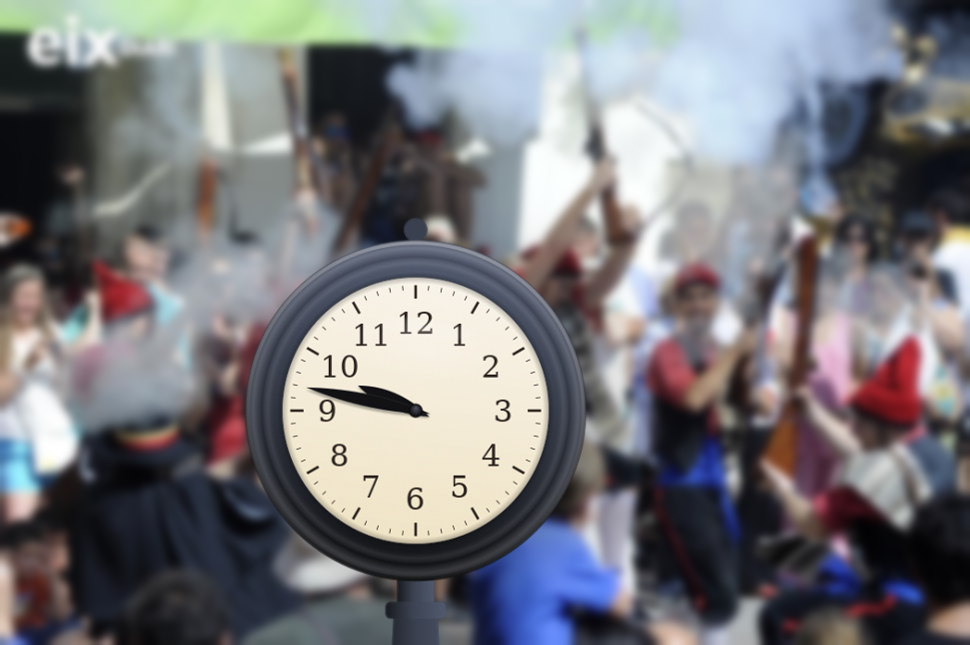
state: 9:47
